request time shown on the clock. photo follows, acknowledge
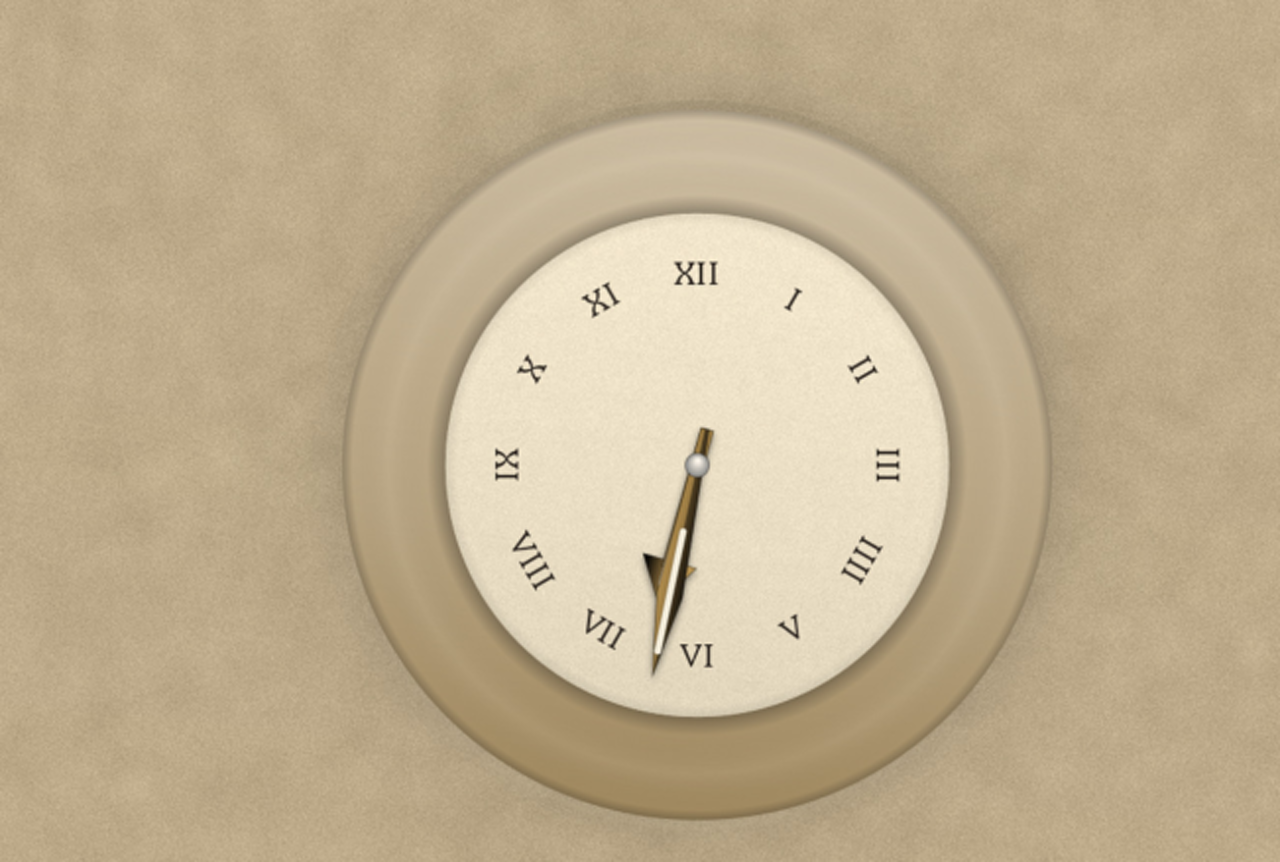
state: 6:32
